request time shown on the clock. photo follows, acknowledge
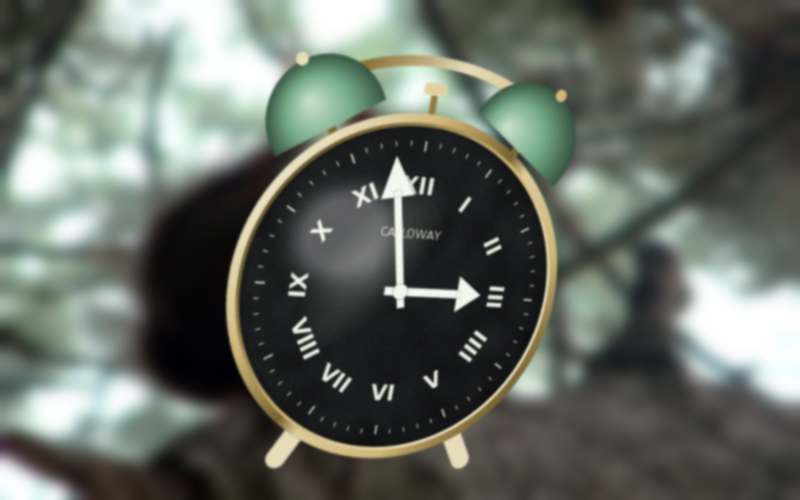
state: 2:58
